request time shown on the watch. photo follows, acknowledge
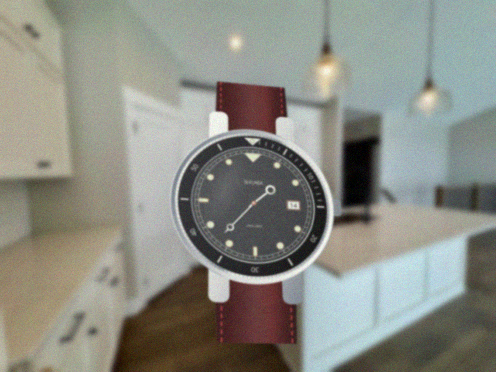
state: 1:37
